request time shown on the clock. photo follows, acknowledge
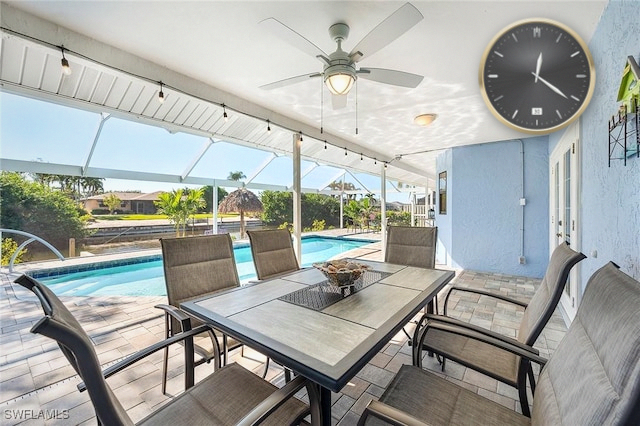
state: 12:21
